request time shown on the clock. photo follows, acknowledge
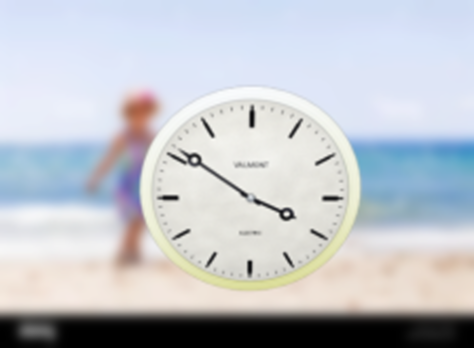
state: 3:51
